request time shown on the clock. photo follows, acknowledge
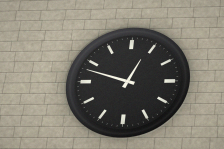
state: 12:48
